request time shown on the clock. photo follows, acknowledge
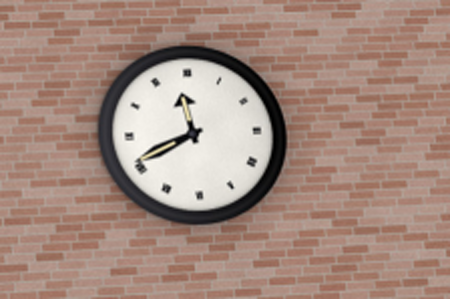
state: 11:41
